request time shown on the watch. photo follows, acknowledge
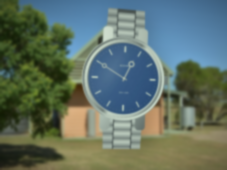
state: 12:50
